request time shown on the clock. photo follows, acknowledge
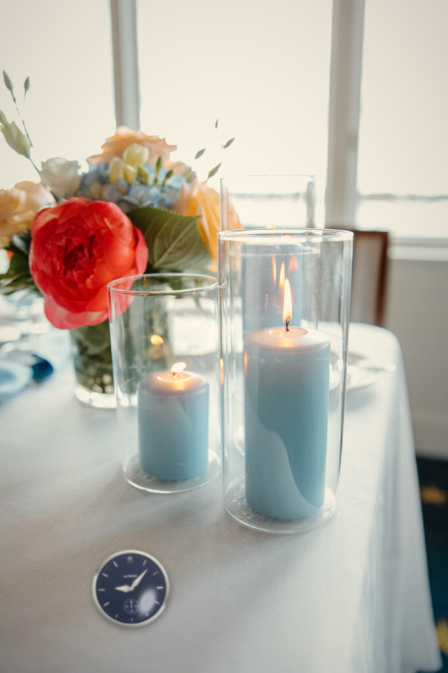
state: 9:07
